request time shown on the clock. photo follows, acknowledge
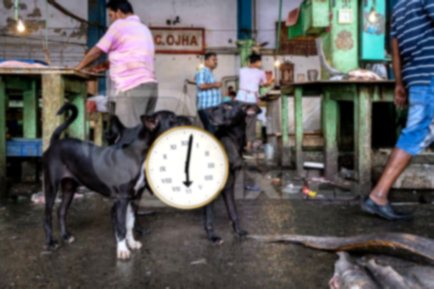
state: 6:02
